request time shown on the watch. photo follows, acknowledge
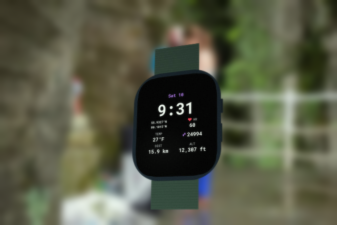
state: 9:31
